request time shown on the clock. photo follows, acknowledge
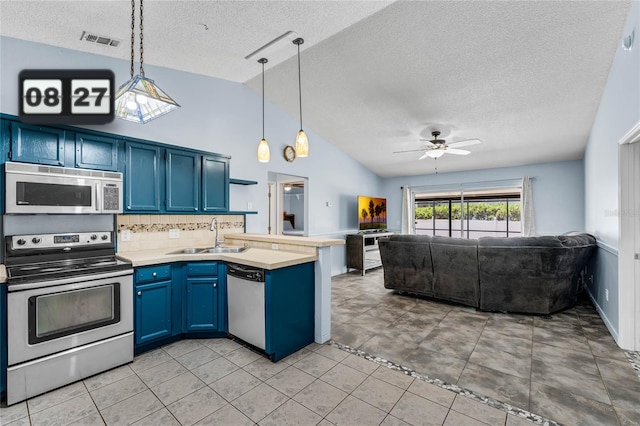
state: 8:27
